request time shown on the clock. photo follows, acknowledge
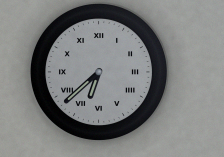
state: 6:38
